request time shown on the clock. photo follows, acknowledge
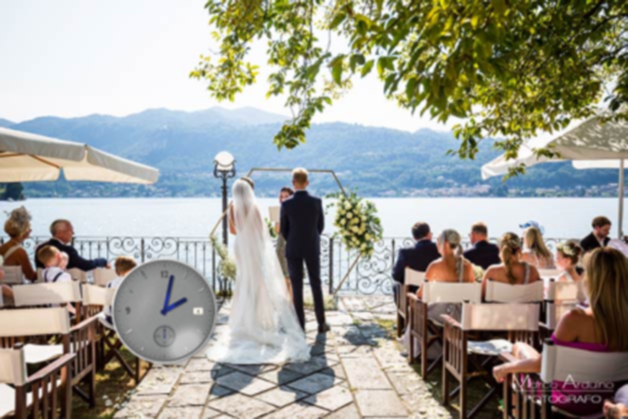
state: 2:02
